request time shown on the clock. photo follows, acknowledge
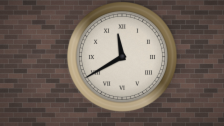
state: 11:40
